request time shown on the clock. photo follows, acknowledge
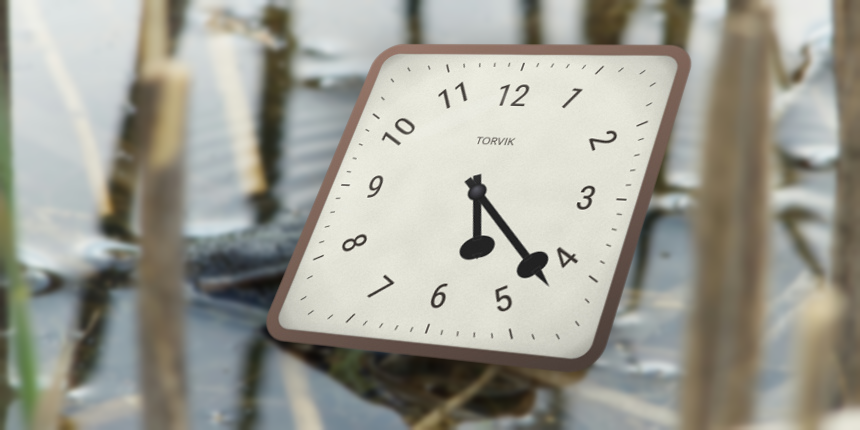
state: 5:22
